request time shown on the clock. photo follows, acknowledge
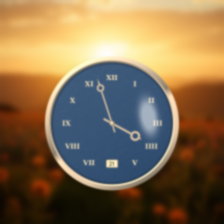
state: 3:57
